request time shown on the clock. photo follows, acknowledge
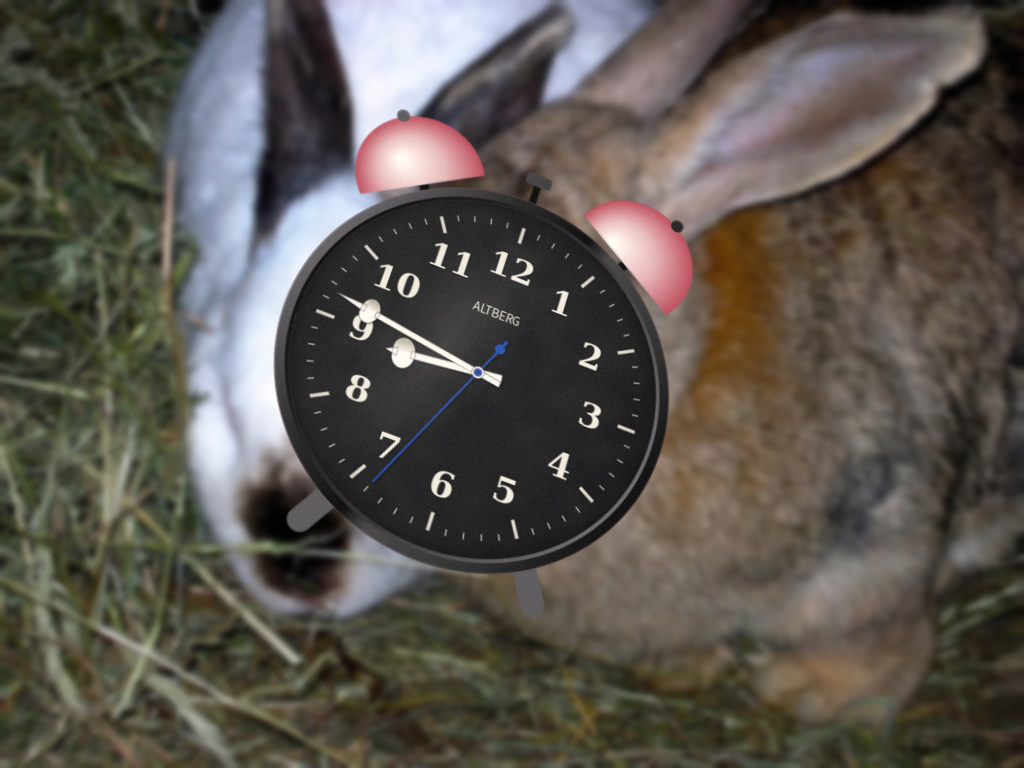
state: 8:46:34
